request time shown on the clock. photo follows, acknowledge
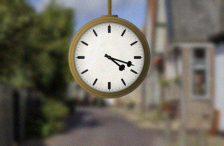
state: 4:18
